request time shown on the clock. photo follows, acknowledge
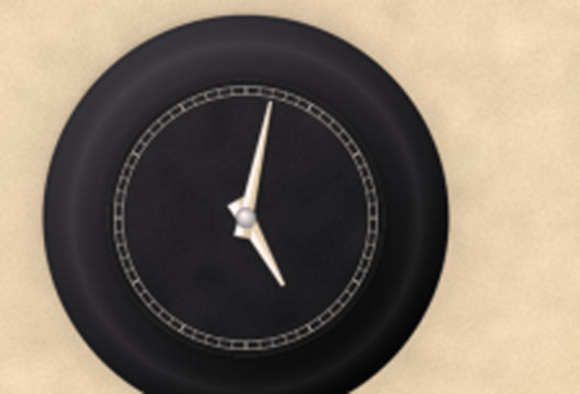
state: 5:02
